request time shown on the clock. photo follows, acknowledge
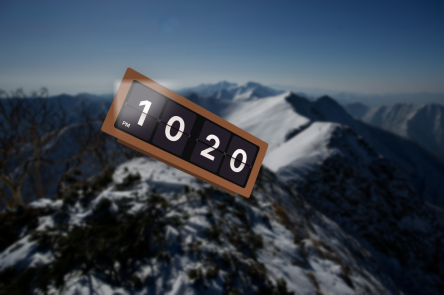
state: 10:20
